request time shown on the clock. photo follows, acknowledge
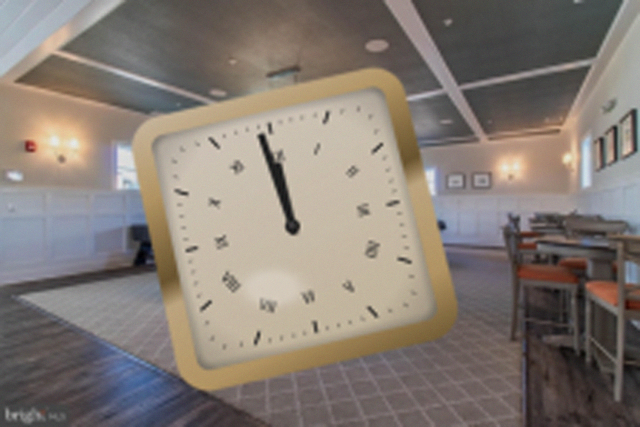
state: 11:59
